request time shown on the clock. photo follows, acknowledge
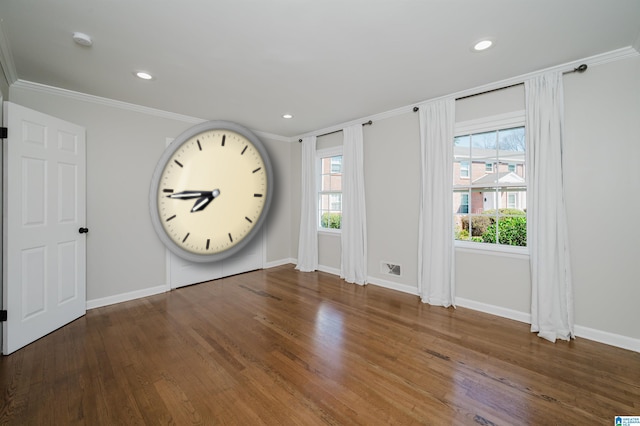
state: 7:44
